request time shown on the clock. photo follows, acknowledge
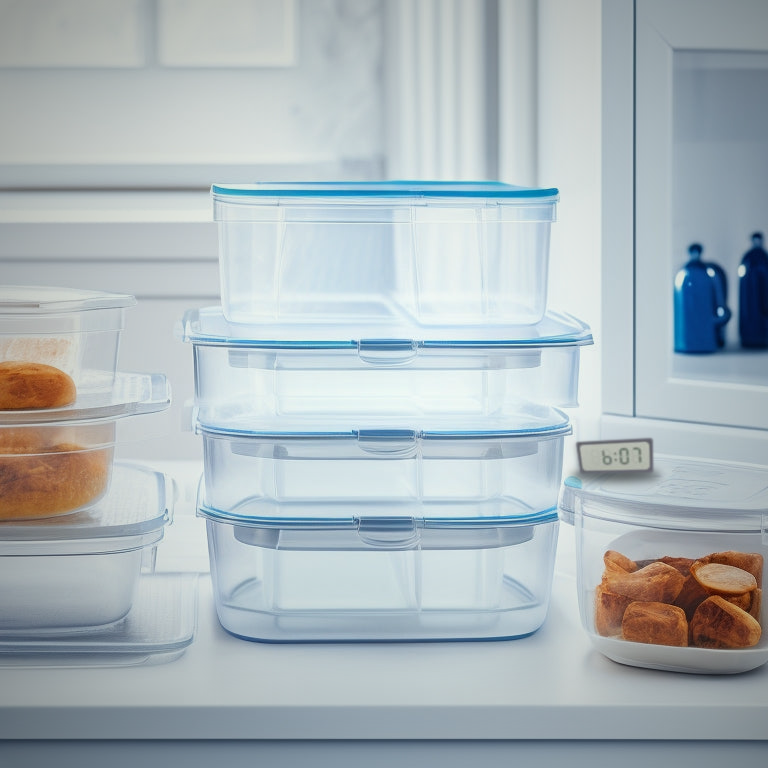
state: 6:07
